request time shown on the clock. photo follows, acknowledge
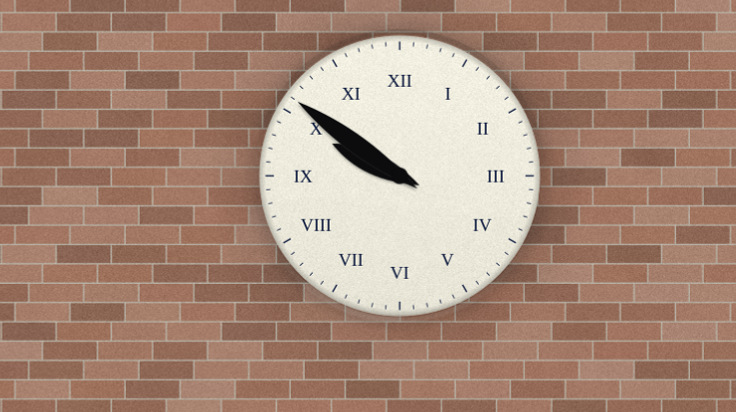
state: 9:51
